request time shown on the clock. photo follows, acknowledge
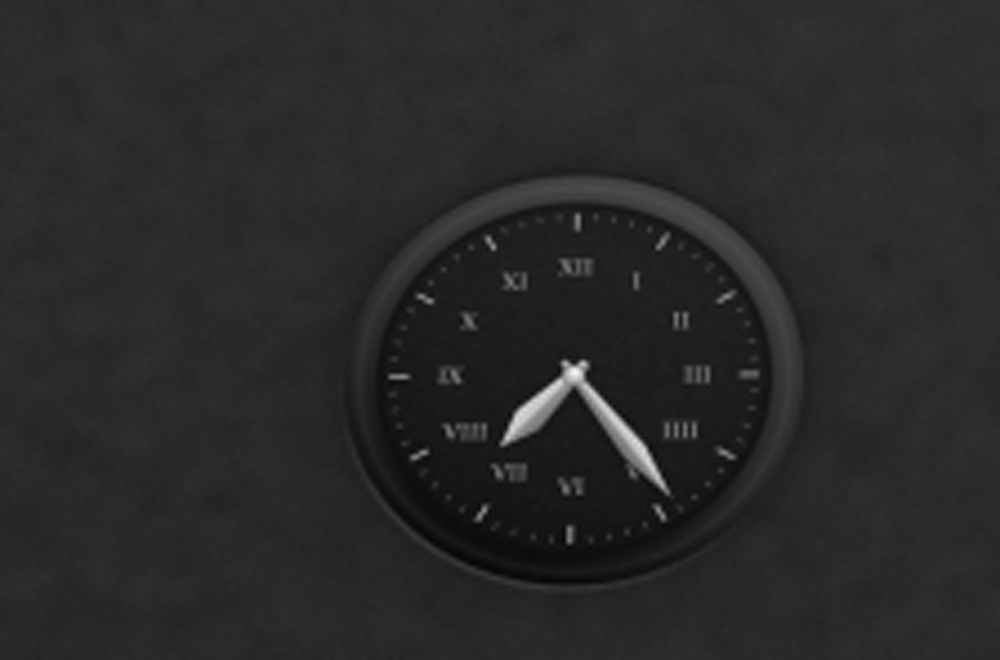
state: 7:24
